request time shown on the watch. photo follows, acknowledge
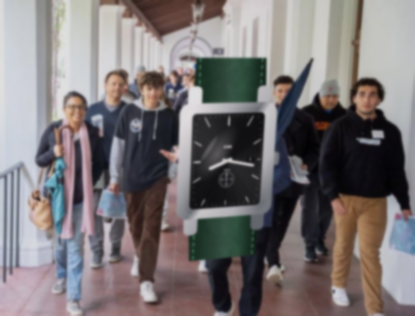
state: 8:17
